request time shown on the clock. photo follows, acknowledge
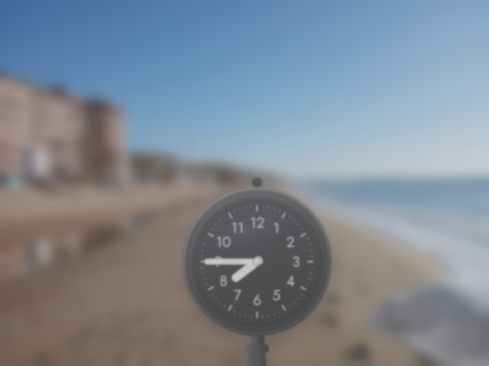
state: 7:45
